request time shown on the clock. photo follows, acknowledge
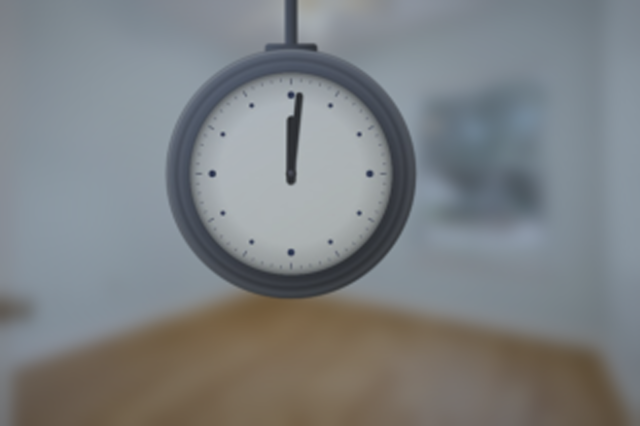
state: 12:01
